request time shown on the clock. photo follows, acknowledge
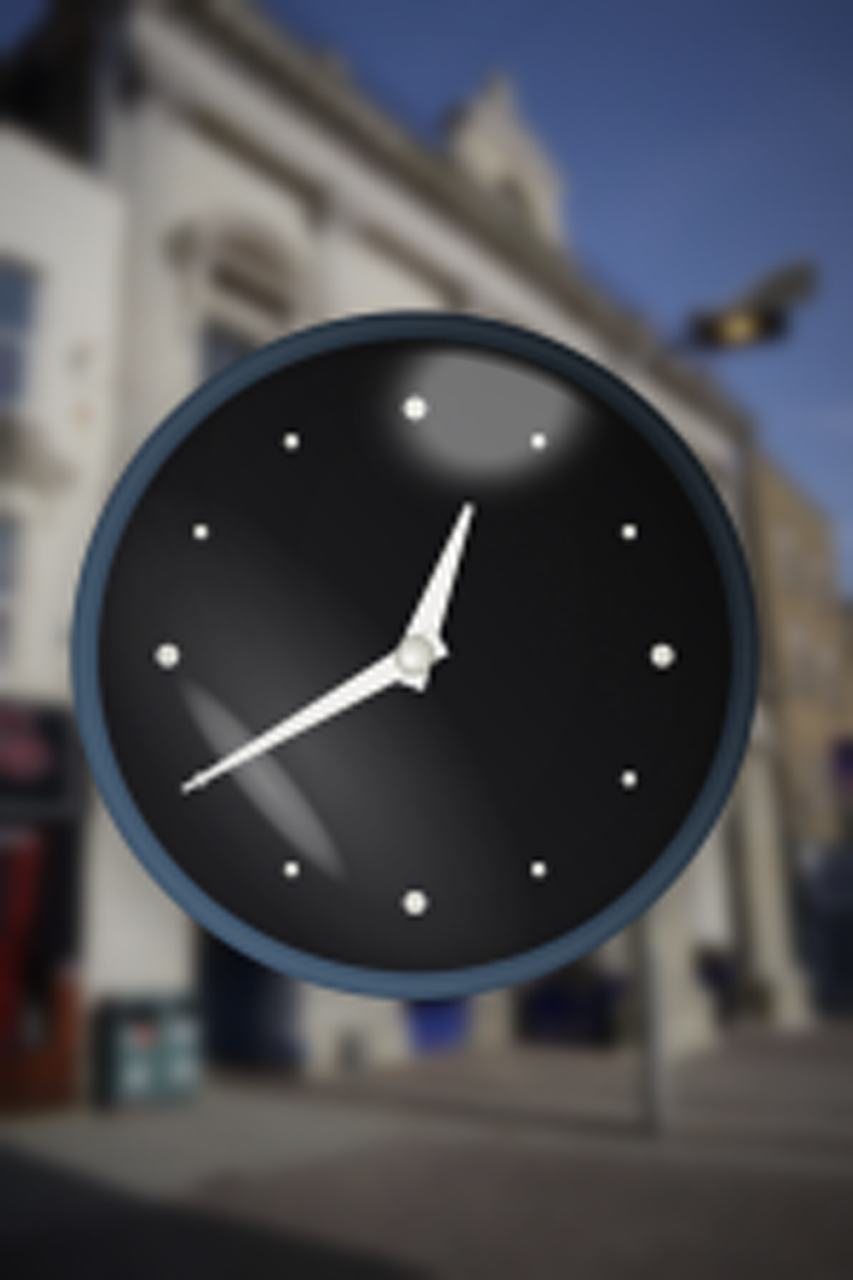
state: 12:40
